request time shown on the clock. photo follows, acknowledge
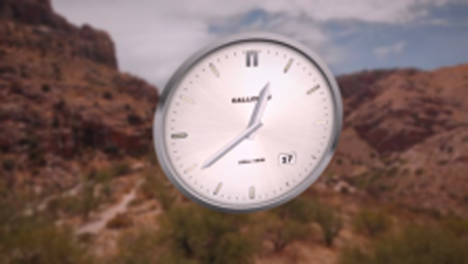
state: 12:39
